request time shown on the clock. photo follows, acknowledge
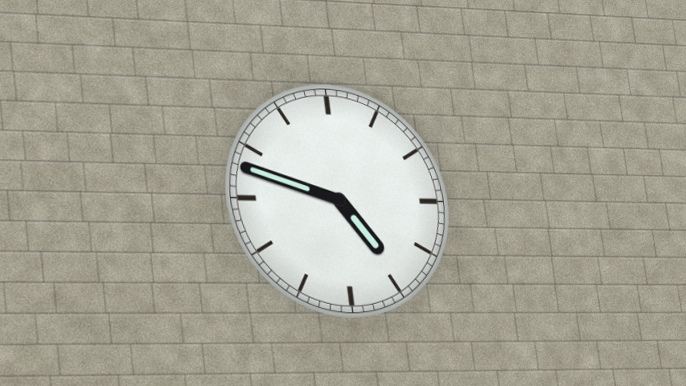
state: 4:48
